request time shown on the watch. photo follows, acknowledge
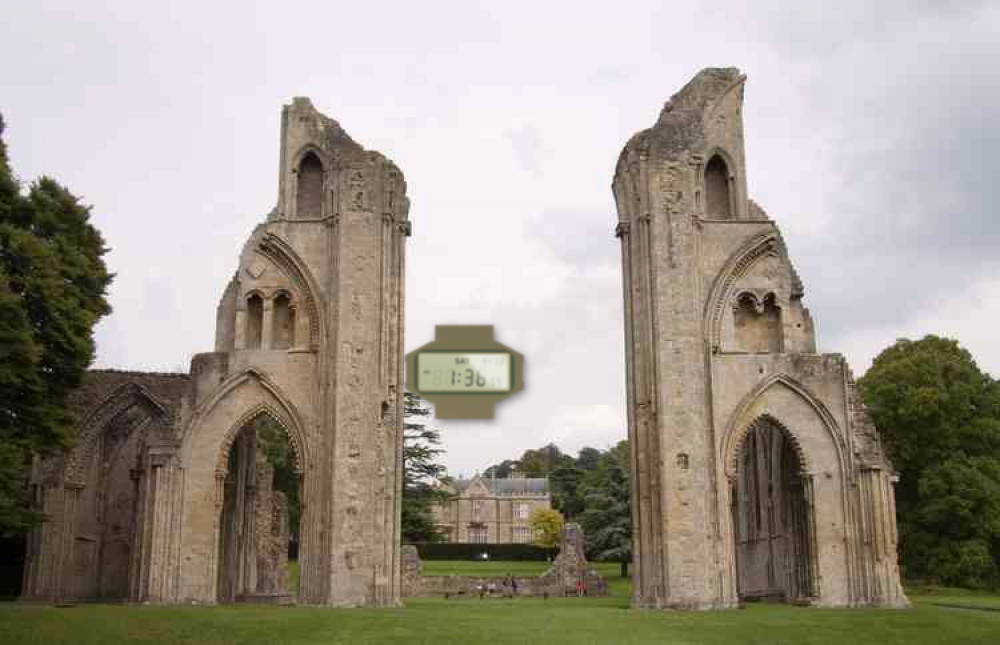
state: 1:36
